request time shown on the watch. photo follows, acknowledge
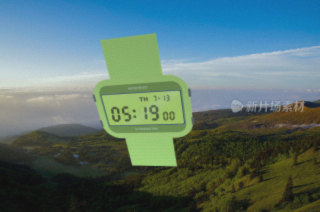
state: 5:19:00
